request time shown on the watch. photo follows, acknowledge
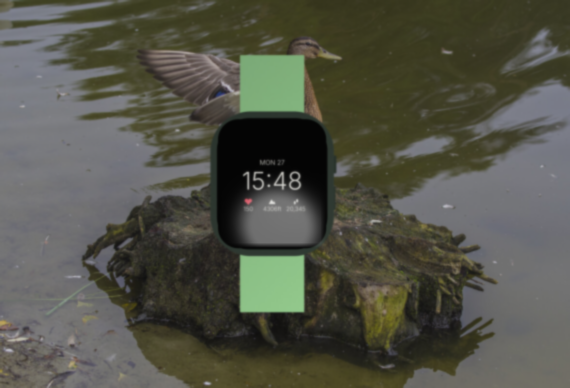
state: 15:48
